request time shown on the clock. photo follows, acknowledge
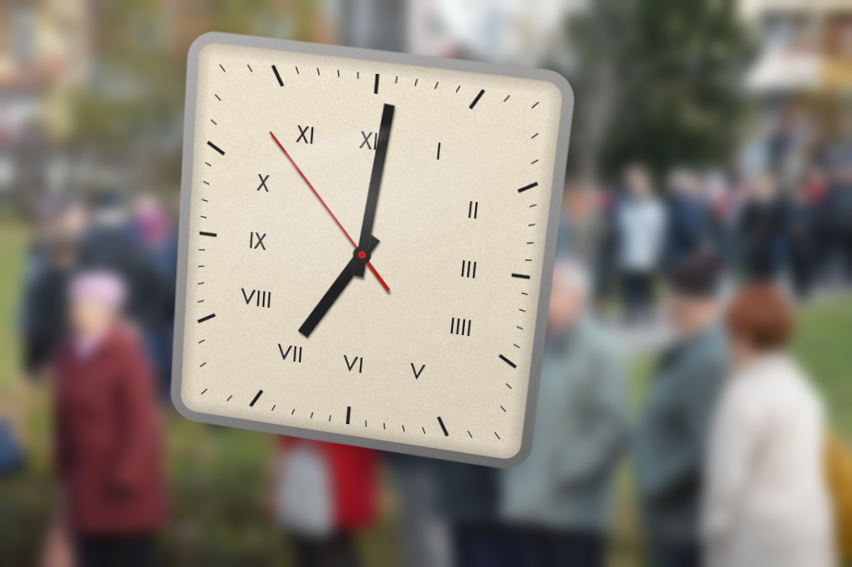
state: 7:00:53
